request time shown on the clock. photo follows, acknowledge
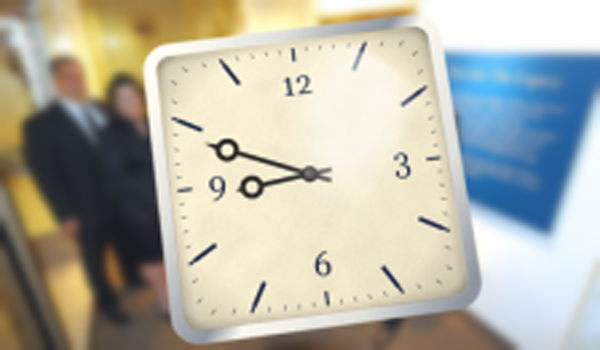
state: 8:49
